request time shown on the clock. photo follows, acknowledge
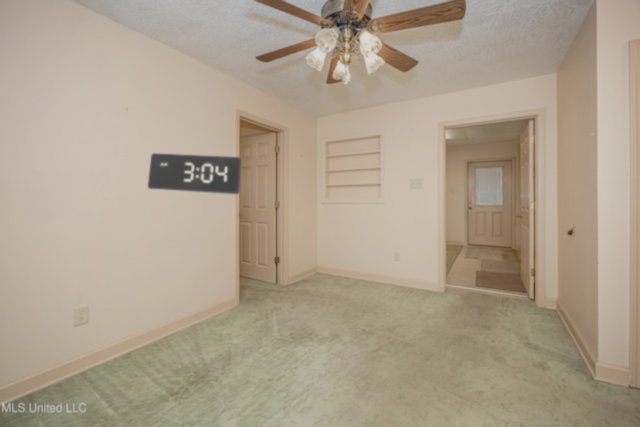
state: 3:04
